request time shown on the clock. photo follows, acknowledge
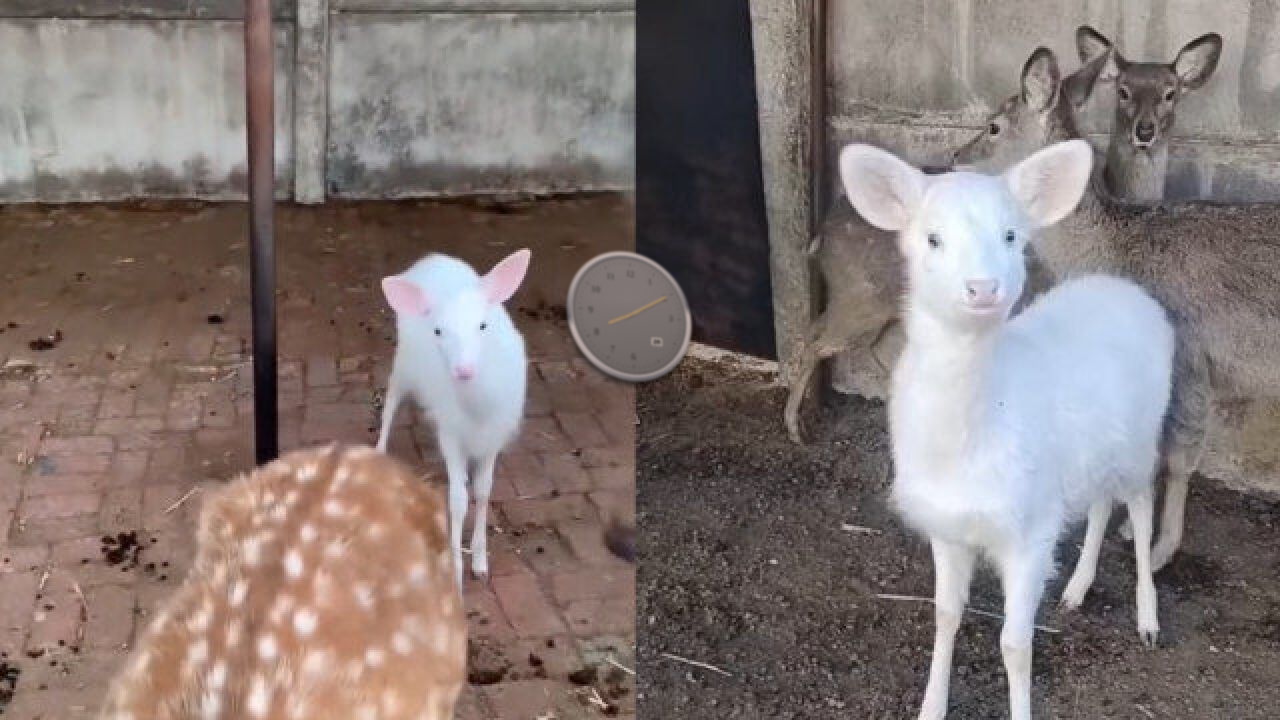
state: 8:10
